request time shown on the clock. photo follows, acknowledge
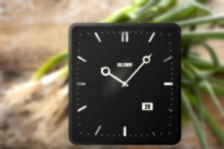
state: 10:07
